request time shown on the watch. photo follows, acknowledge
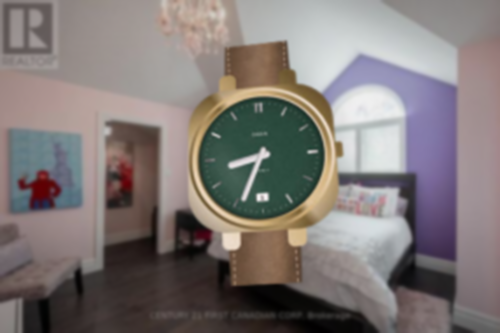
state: 8:34
